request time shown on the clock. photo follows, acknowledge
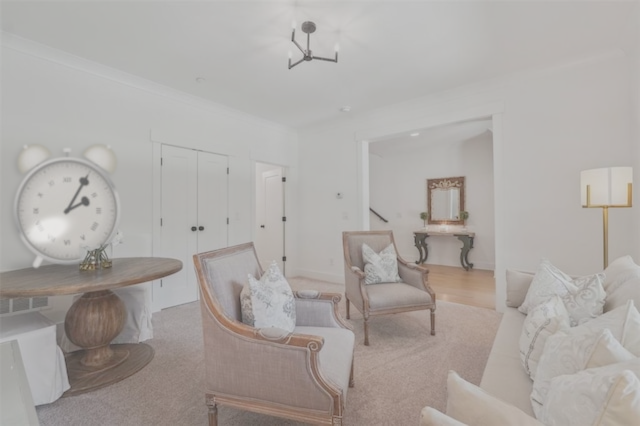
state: 2:05
